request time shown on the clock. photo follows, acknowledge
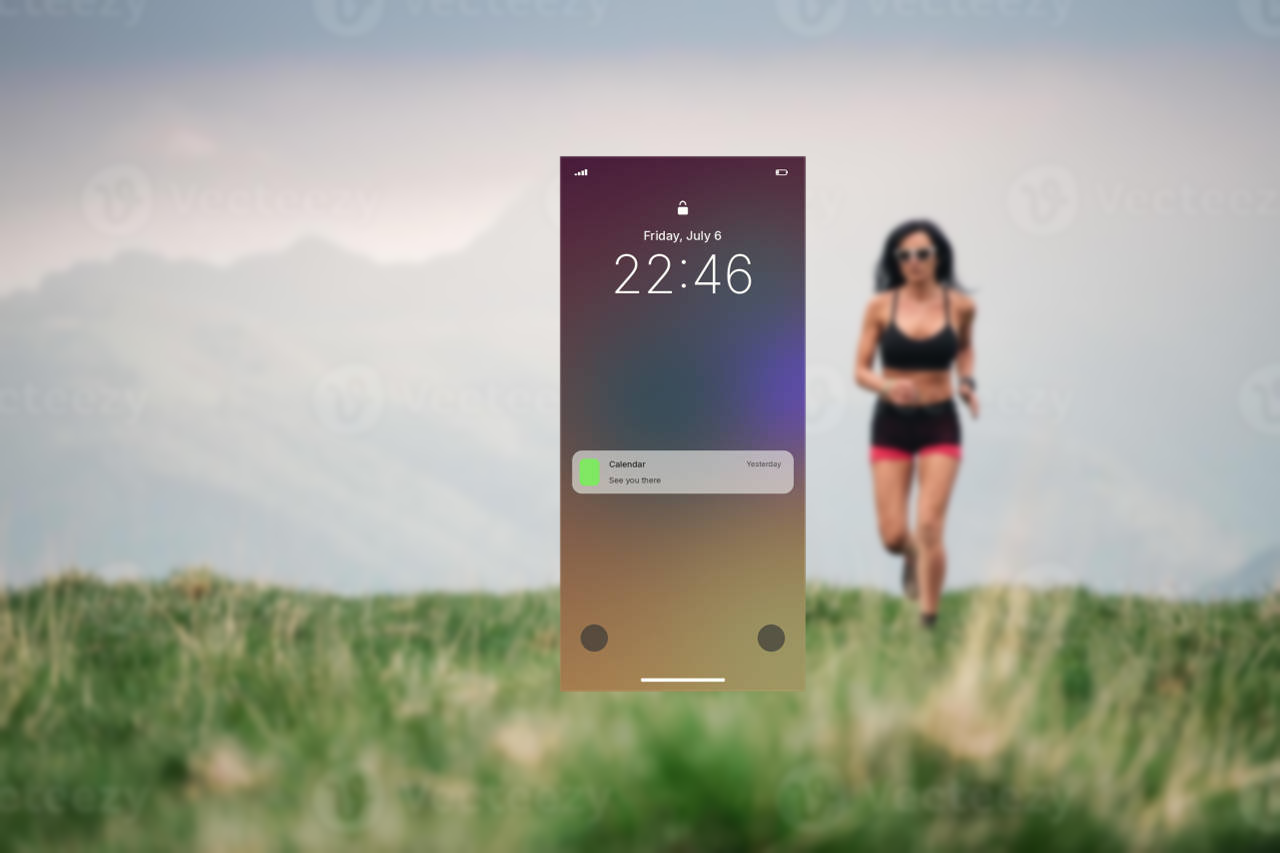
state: 22:46
